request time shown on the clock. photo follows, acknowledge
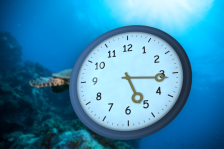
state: 5:16
